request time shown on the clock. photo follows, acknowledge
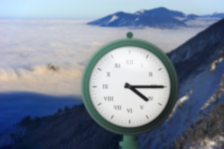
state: 4:15
